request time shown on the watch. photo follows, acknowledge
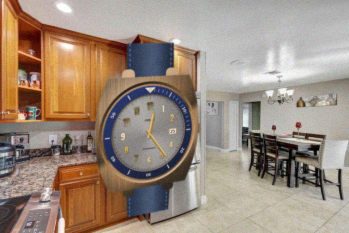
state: 12:24
